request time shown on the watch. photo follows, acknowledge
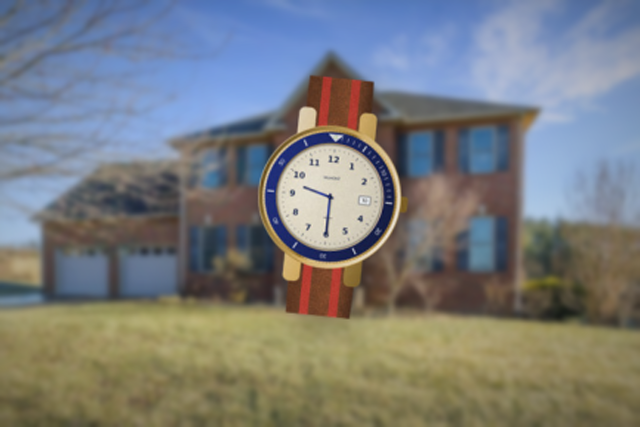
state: 9:30
